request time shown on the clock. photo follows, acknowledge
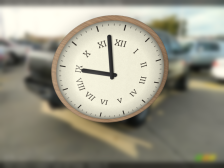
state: 8:57
